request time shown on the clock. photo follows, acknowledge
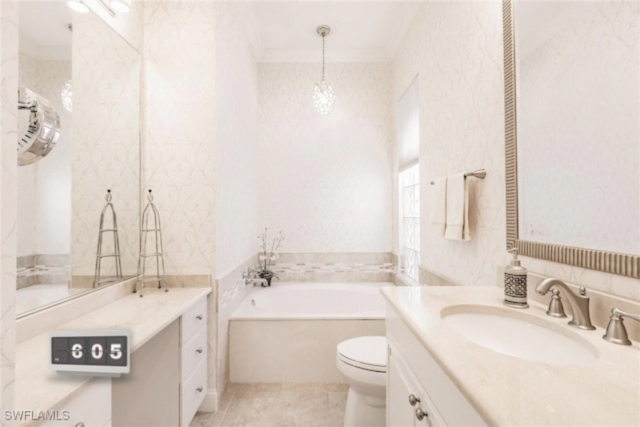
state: 6:05
